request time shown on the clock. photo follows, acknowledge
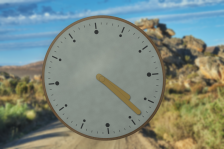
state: 4:23
